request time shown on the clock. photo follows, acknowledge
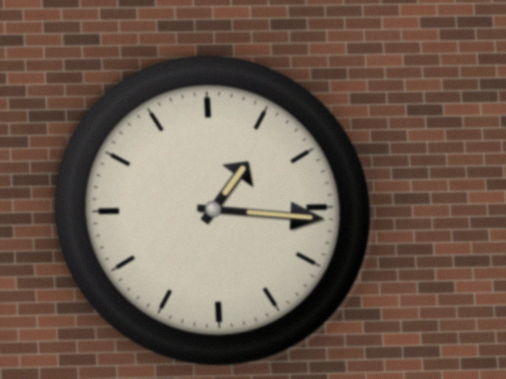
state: 1:16
